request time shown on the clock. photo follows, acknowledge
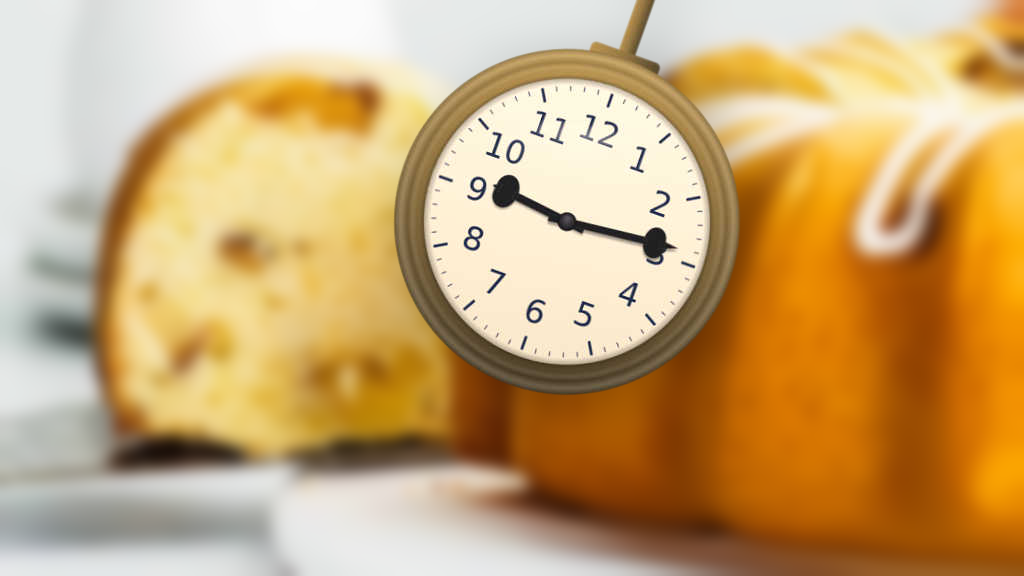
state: 9:14
